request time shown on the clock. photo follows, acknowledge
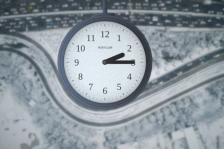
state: 2:15
